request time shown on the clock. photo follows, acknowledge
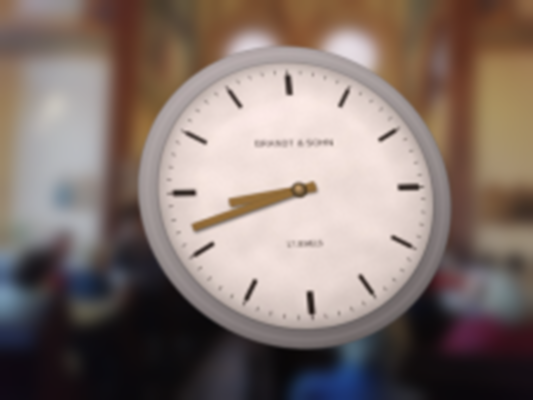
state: 8:42
